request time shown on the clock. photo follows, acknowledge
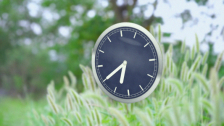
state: 6:40
